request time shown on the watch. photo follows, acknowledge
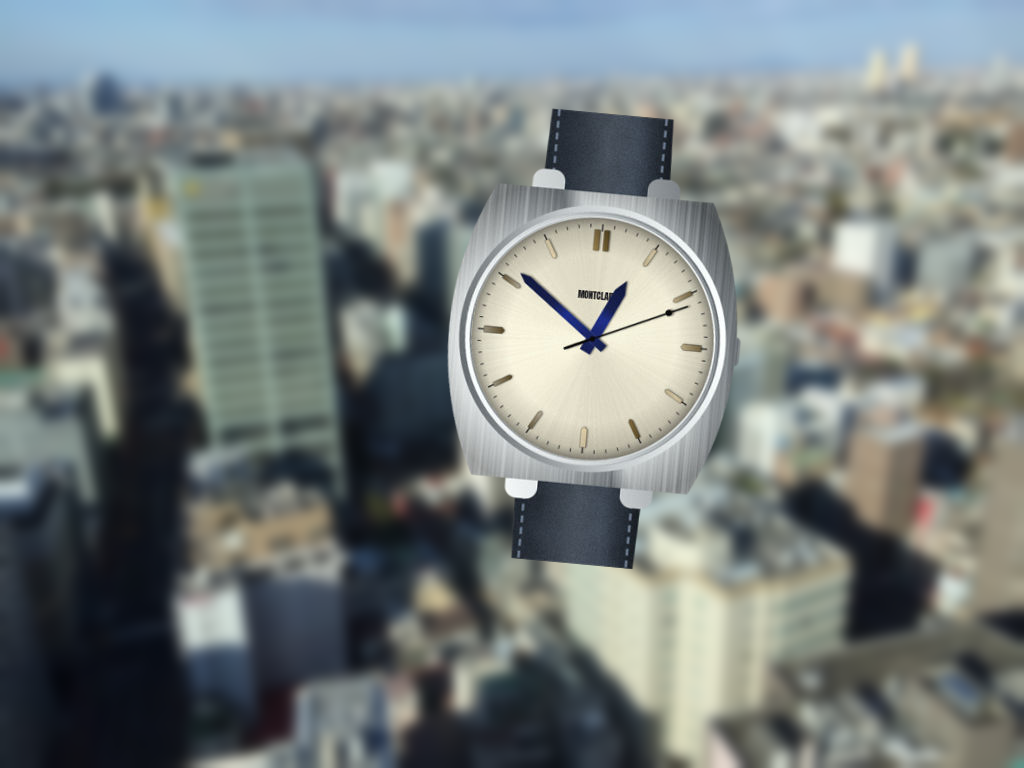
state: 12:51:11
